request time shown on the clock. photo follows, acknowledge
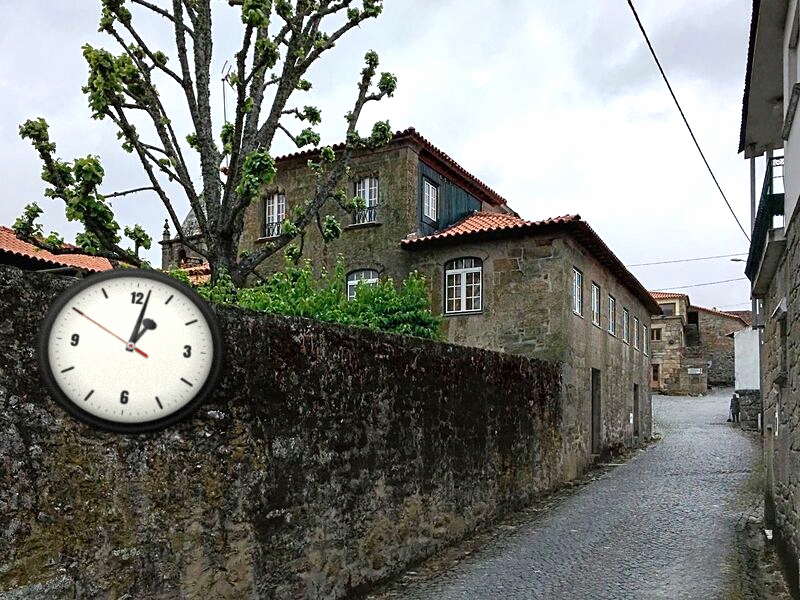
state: 1:01:50
